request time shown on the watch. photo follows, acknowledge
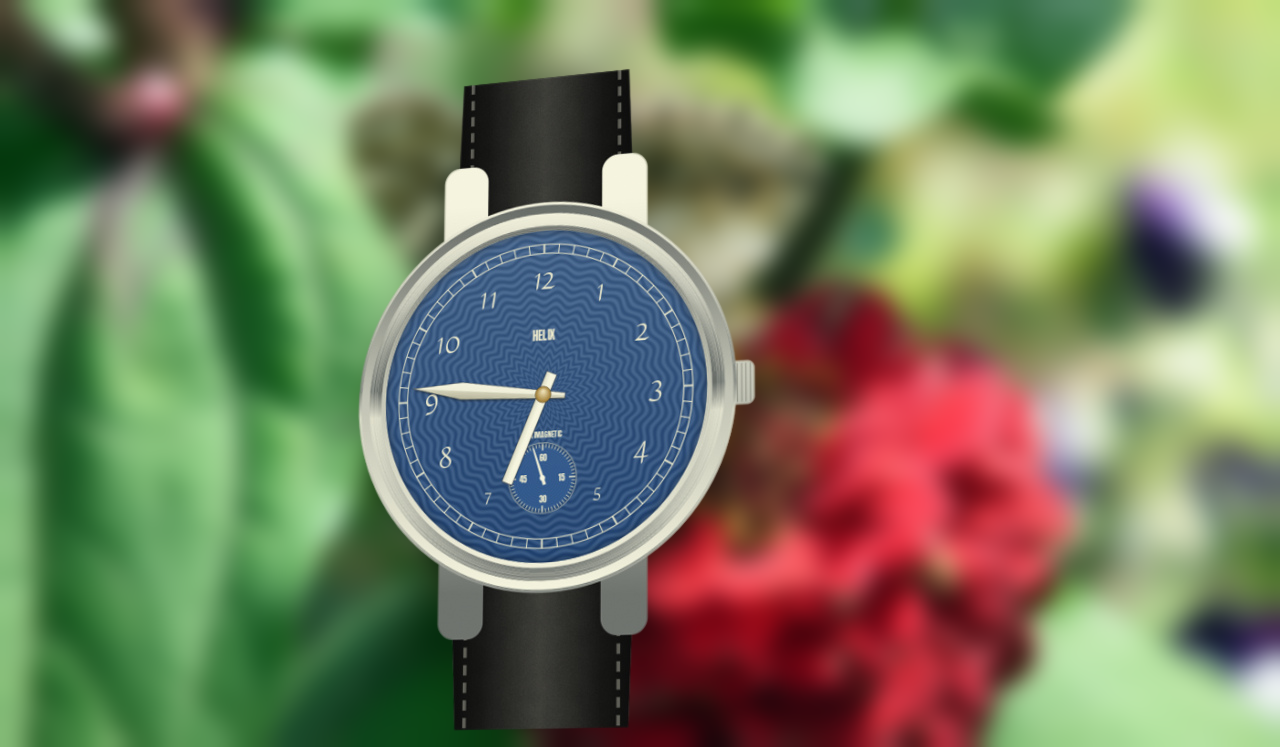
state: 6:45:57
